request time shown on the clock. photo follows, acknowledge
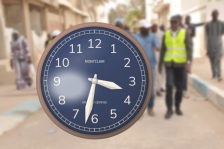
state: 3:32
